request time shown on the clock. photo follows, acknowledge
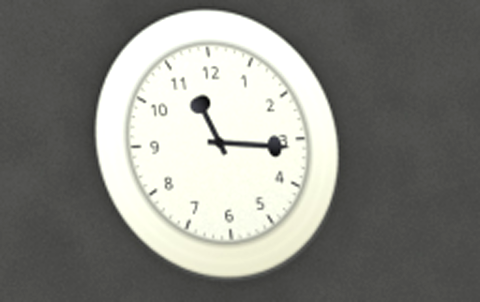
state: 11:16
